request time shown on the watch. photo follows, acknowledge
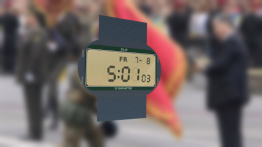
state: 5:01:03
